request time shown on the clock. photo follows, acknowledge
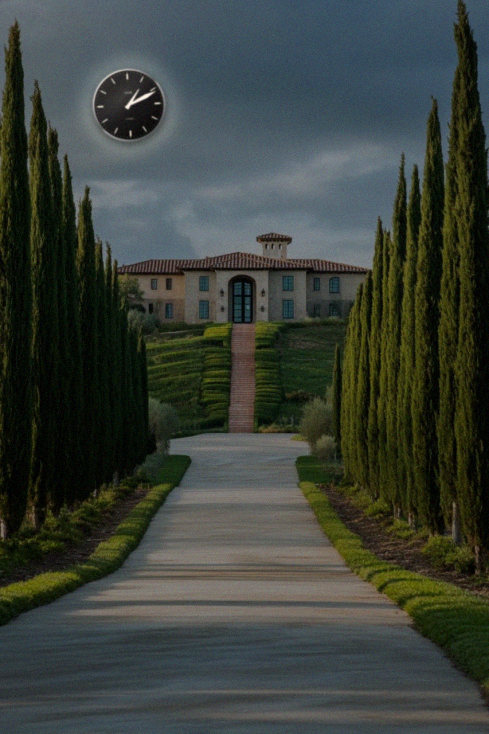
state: 1:11
